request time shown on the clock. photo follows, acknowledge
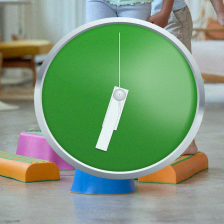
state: 6:33:00
